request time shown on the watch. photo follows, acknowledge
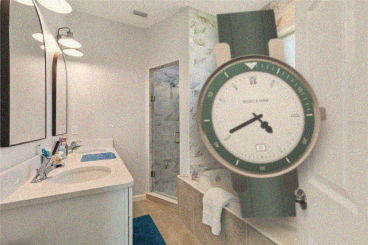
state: 4:41
